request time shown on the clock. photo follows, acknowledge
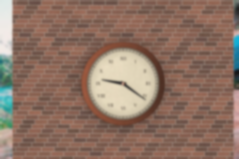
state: 9:21
